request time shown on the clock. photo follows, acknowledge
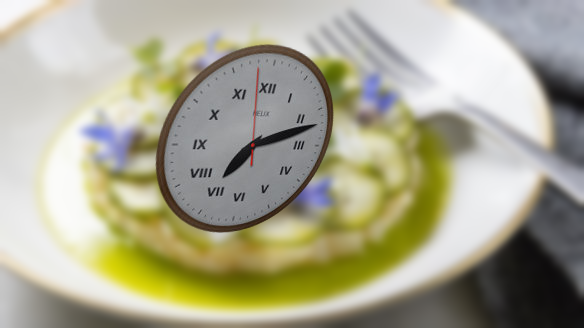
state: 7:11:58
